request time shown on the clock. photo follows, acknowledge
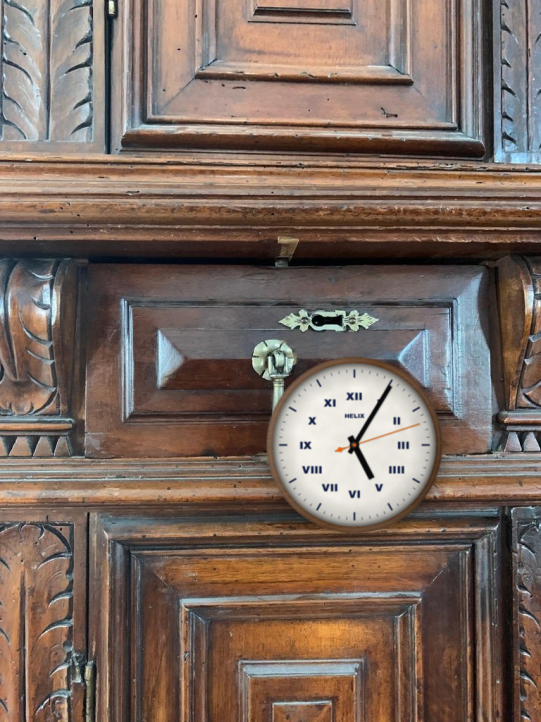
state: 5:05:12
